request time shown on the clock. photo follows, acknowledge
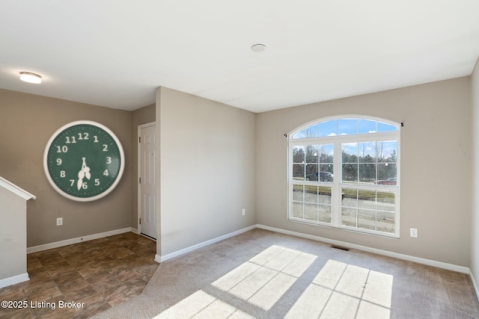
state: 5:32
